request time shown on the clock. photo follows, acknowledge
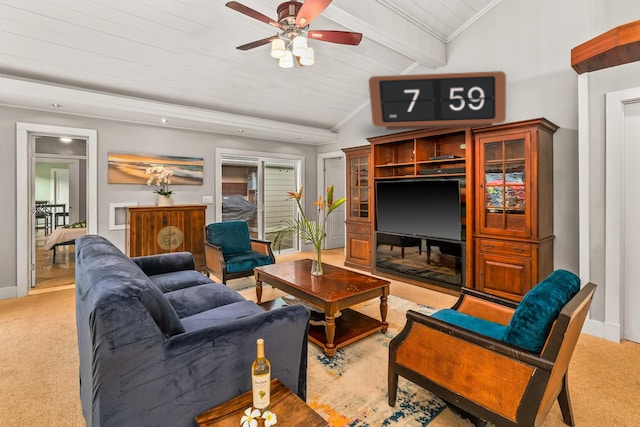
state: 7:59
